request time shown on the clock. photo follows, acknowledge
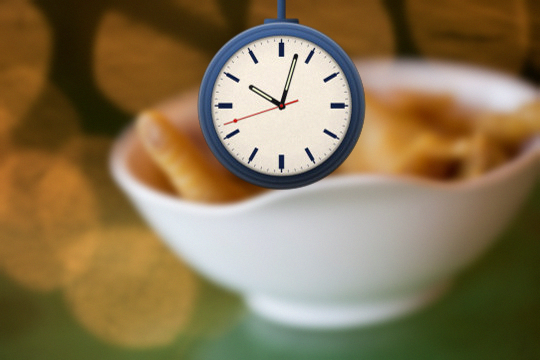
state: 10:02:42
